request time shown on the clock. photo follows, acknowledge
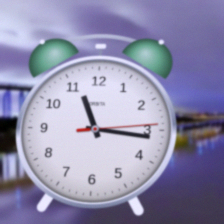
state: 11:16:14
